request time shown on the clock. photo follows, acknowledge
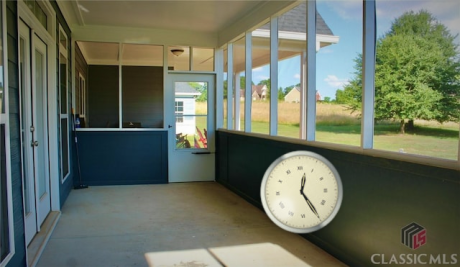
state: 12:25
